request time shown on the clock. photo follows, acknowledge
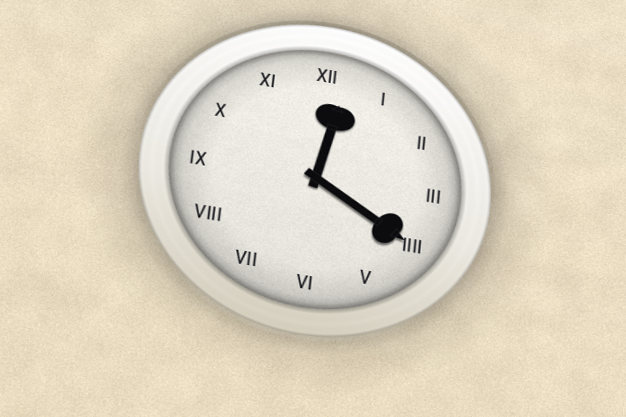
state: 12:20
